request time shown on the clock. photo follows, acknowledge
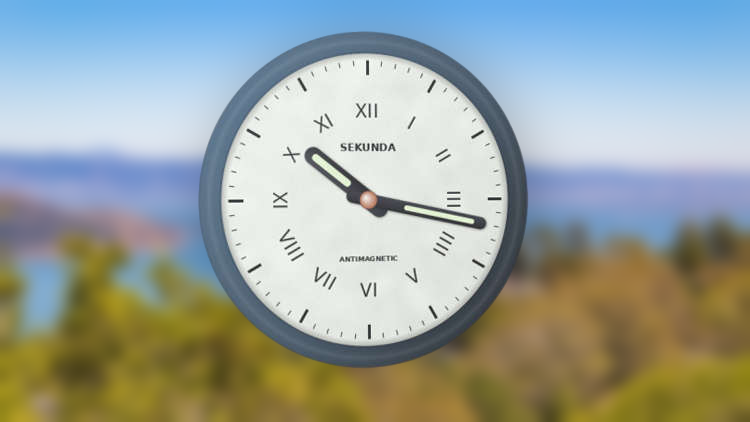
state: 10:17
